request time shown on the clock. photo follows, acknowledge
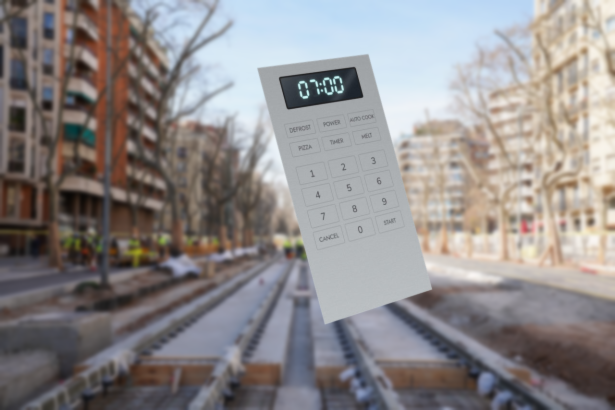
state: 7:00
